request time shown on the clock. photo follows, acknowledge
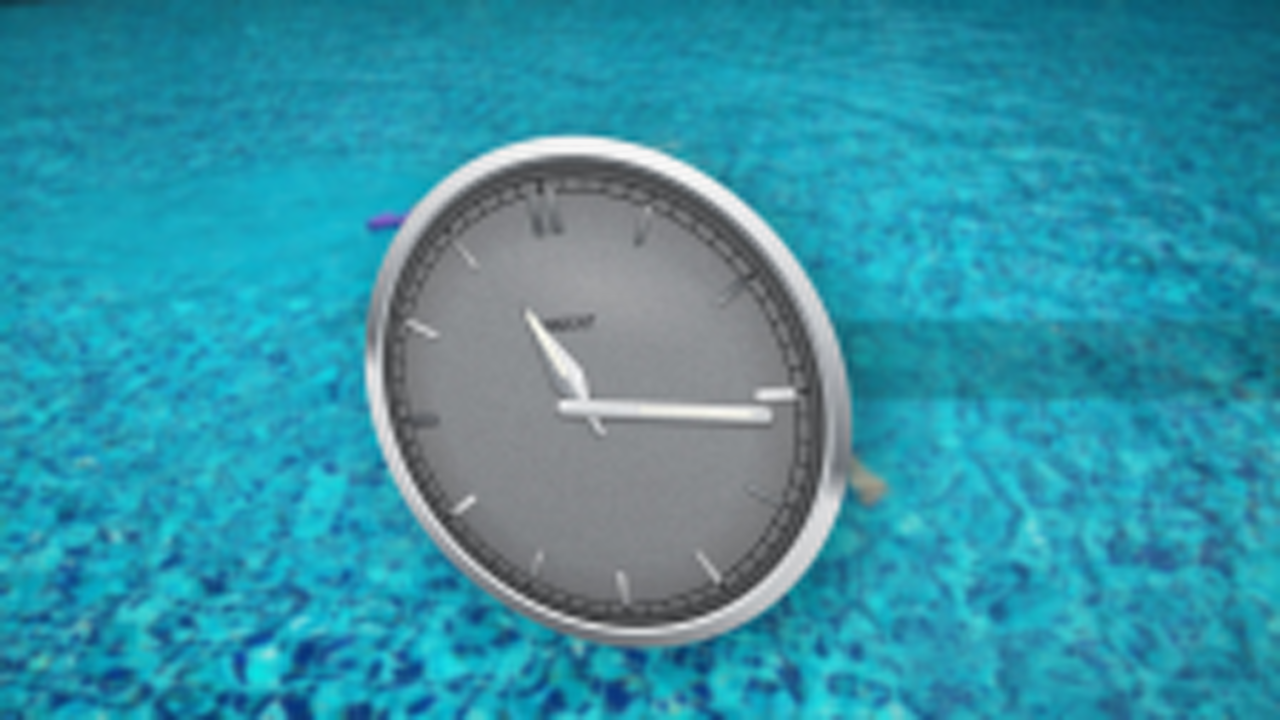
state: 11:16
